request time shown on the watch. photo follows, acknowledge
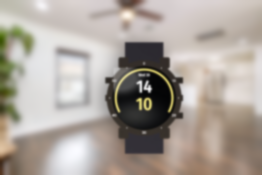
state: 14:10
